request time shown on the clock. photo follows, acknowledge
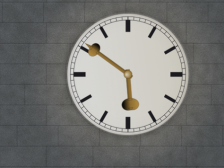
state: 5:51
